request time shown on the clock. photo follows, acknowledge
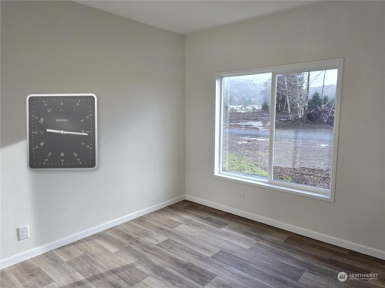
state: 9:16
